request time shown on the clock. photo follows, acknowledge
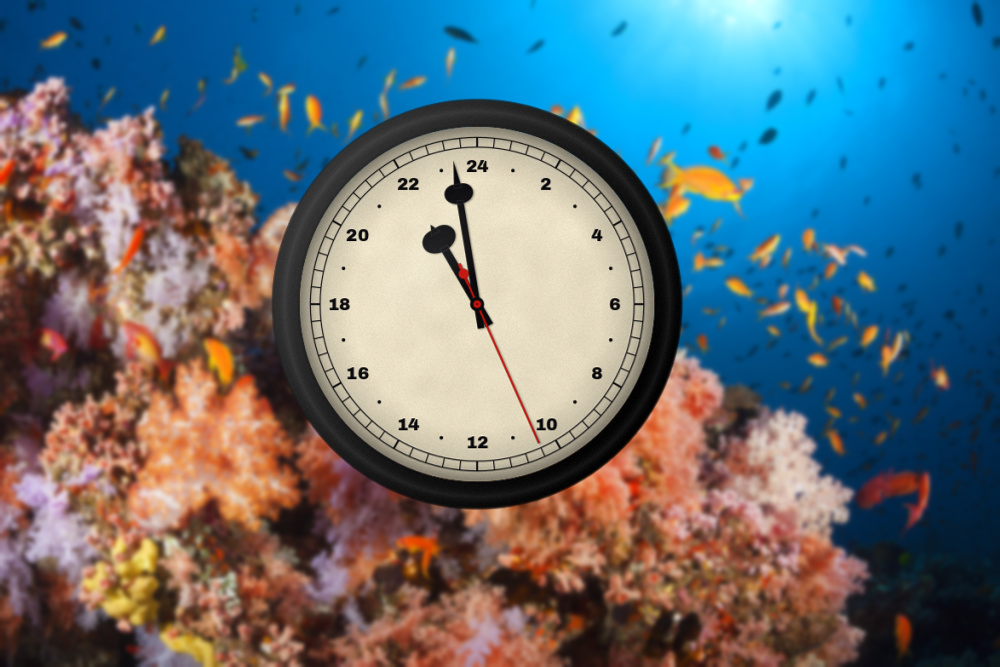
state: 21:58:26
